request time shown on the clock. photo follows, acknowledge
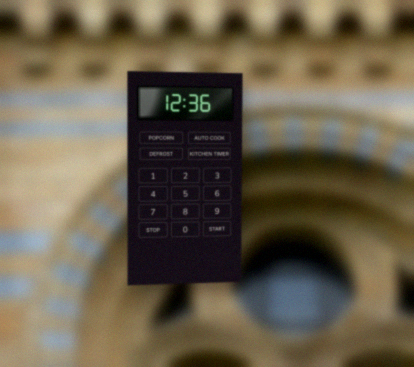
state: 12:36
